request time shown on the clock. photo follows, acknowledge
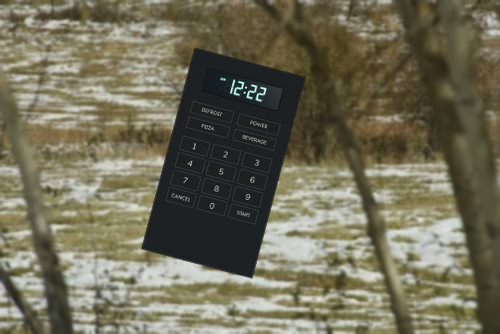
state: 12:22
